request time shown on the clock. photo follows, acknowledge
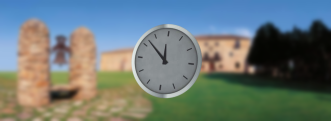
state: 11:52
